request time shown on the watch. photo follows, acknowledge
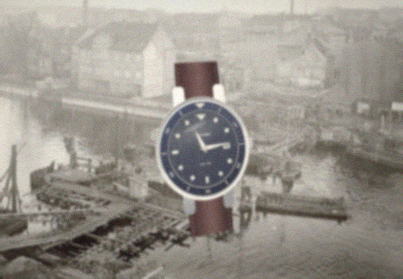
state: 11:14
